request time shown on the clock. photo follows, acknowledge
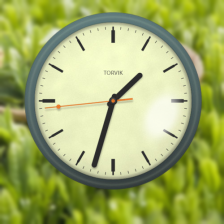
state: 1:32:44
